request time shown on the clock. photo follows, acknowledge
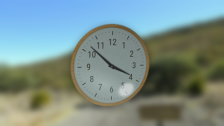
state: 3:52
